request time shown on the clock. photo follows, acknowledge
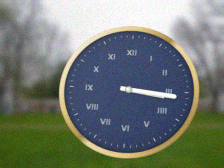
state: 3:16
